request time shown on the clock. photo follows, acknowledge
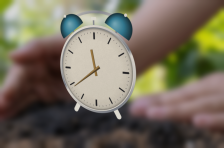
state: 11:39
